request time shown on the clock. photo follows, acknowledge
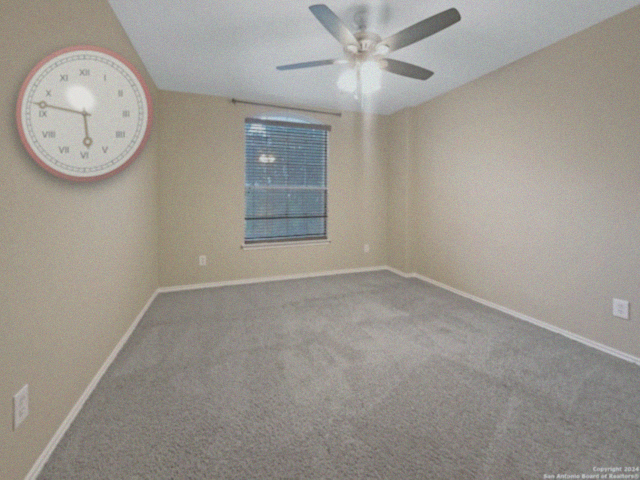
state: 5:47
